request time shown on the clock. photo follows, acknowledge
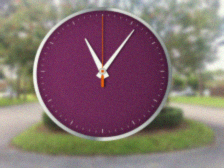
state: 11:06:00
